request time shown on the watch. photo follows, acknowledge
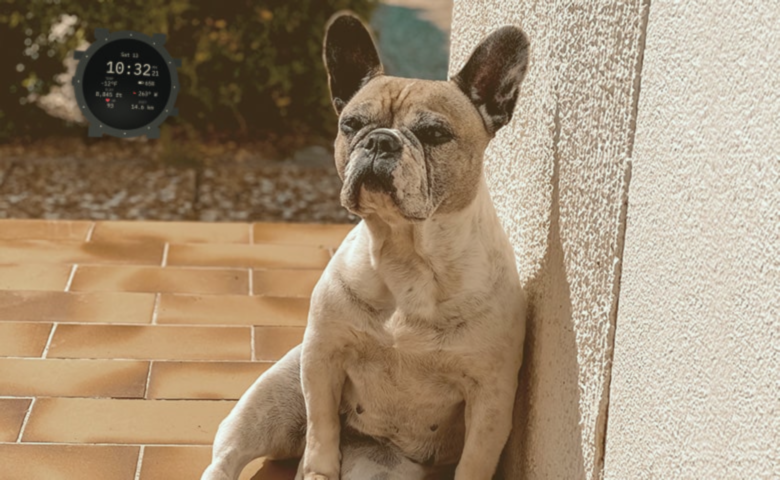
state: 10:32
